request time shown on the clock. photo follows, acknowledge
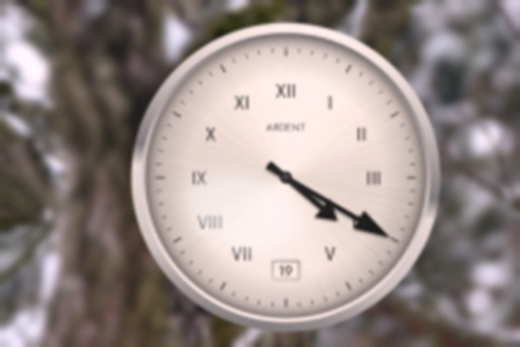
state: 4:20
